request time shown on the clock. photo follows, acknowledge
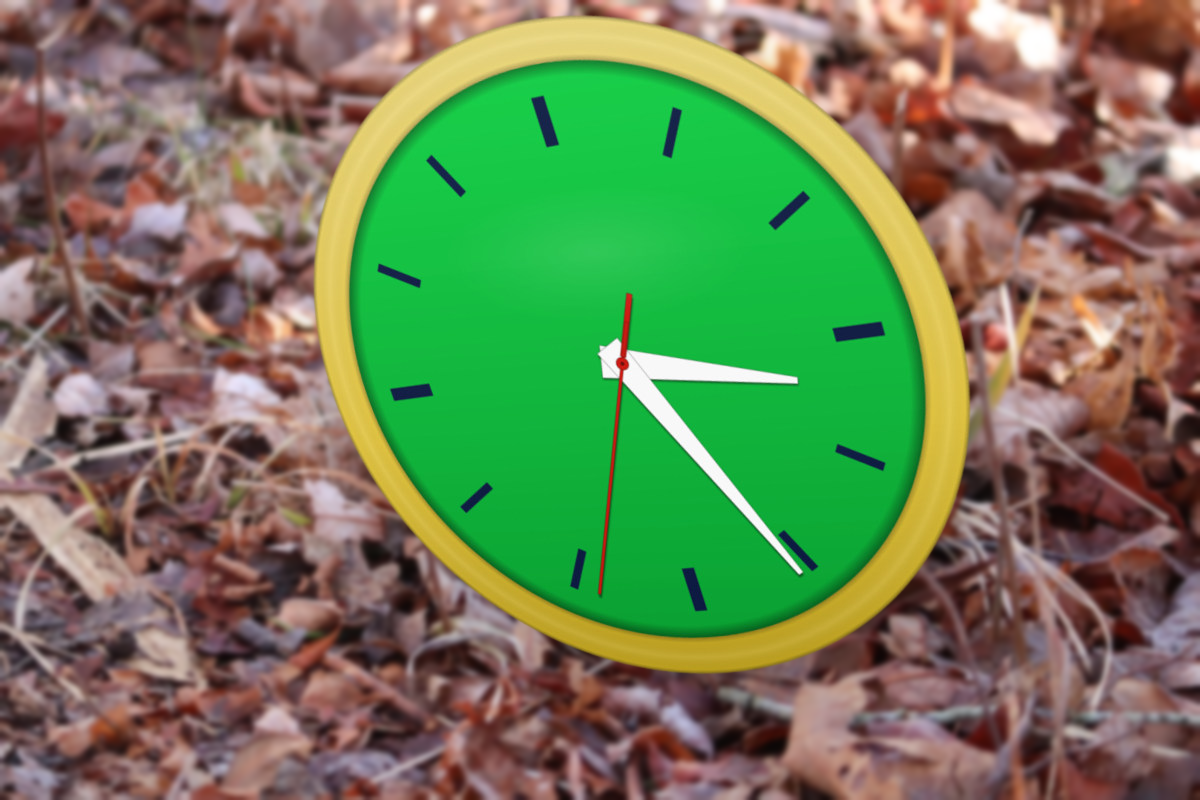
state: 3:25:34
